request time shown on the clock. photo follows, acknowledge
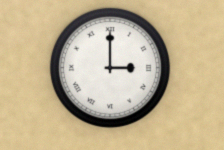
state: 3:00
